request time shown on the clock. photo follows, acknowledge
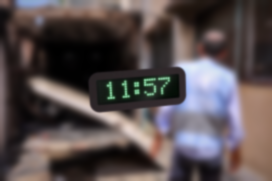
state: 11:57
